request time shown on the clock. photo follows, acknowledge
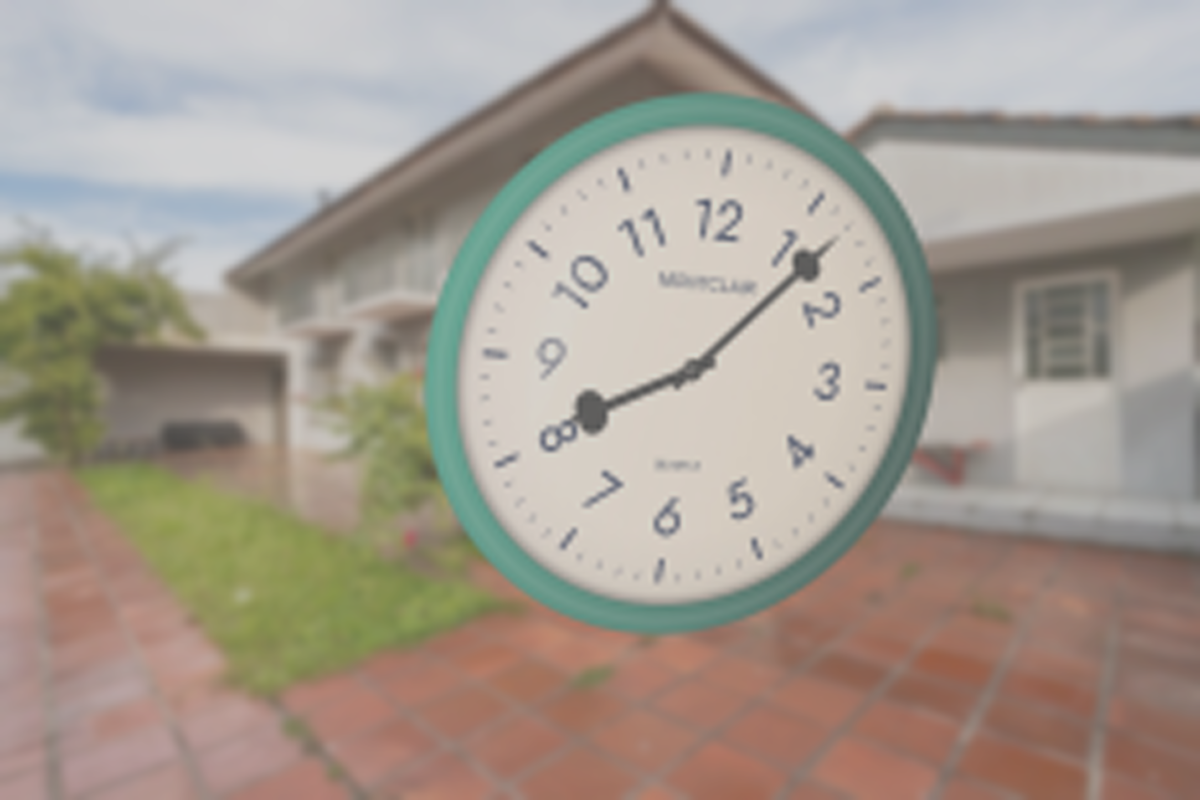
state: 8:07
